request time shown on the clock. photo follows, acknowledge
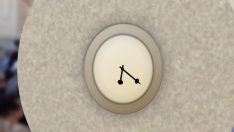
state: 6:21
